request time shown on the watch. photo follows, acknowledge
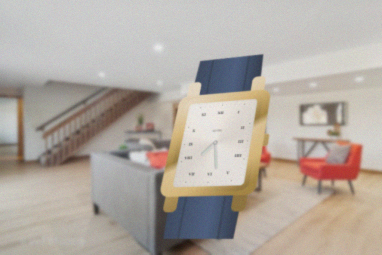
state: 7:28
